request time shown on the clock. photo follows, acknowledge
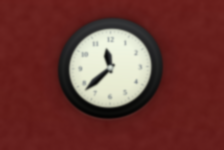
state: 11:38
